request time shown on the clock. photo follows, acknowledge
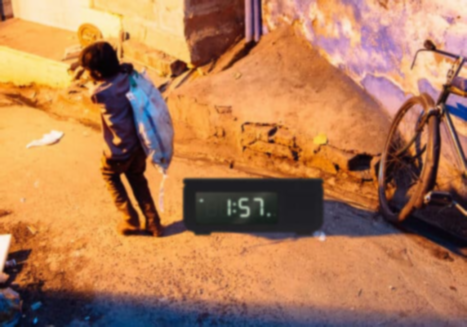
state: 1:57
